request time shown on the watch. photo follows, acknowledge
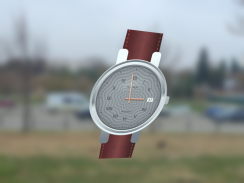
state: 2:59
